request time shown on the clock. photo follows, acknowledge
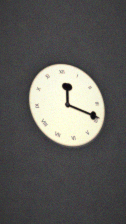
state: 12:19
